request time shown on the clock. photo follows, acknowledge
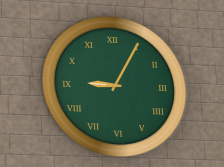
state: 9:05
